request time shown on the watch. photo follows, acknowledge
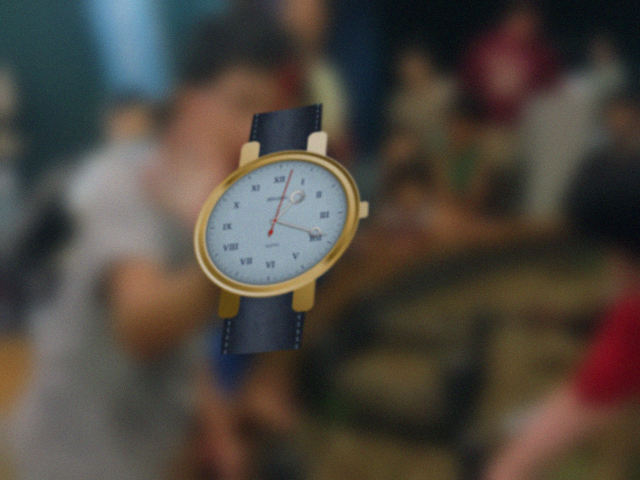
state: 1:19:02
